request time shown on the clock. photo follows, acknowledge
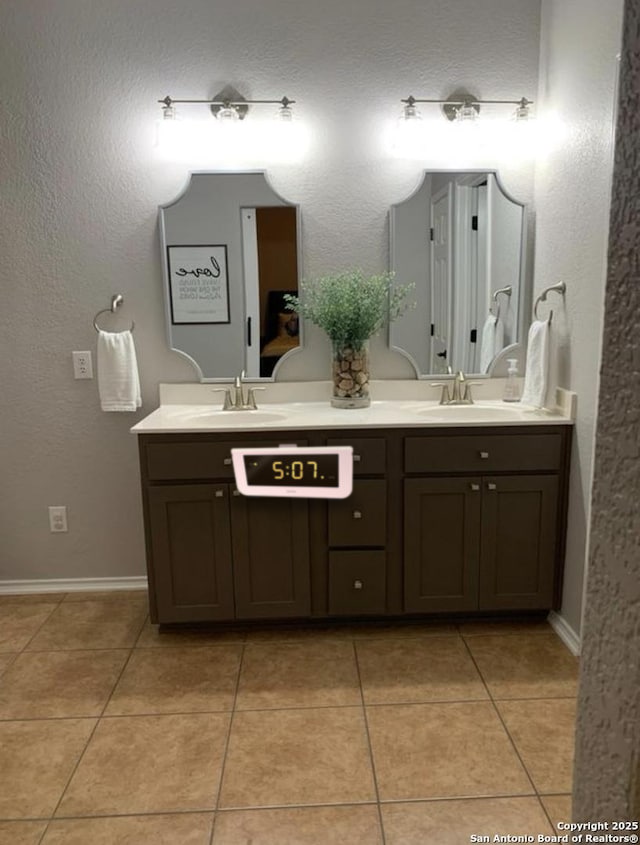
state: 5:07
